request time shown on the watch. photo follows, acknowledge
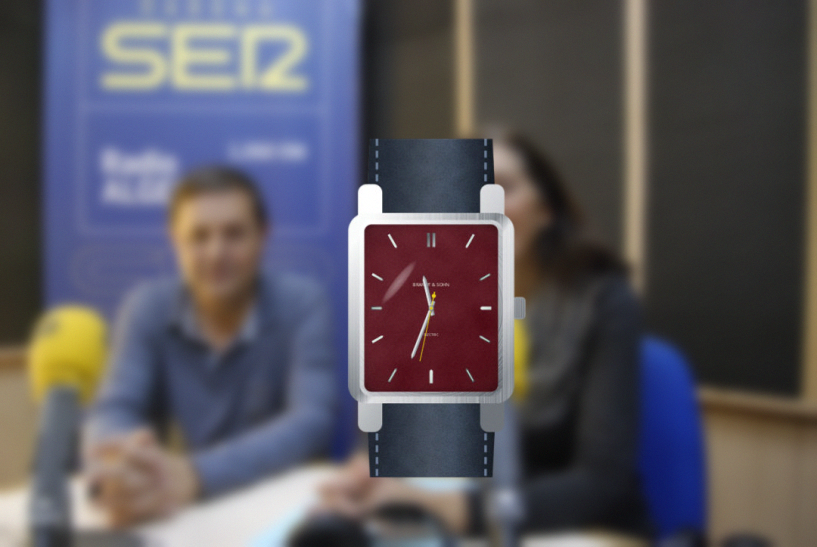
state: 11:33:32
